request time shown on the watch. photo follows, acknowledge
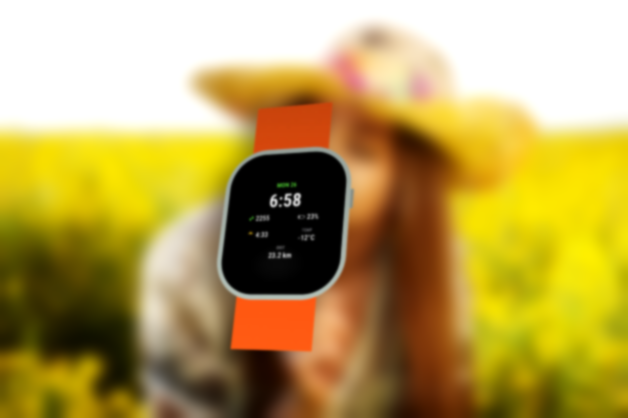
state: 6:58
